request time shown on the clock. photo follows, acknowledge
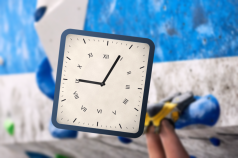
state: 9:04
